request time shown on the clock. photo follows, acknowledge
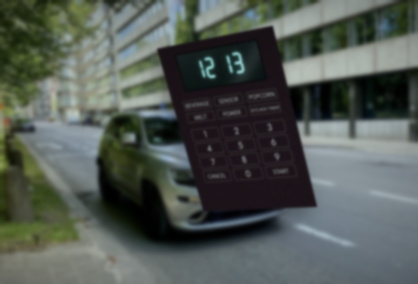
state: 12:13
